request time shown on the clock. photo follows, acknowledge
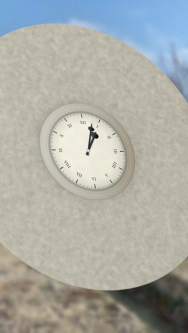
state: 1:03
